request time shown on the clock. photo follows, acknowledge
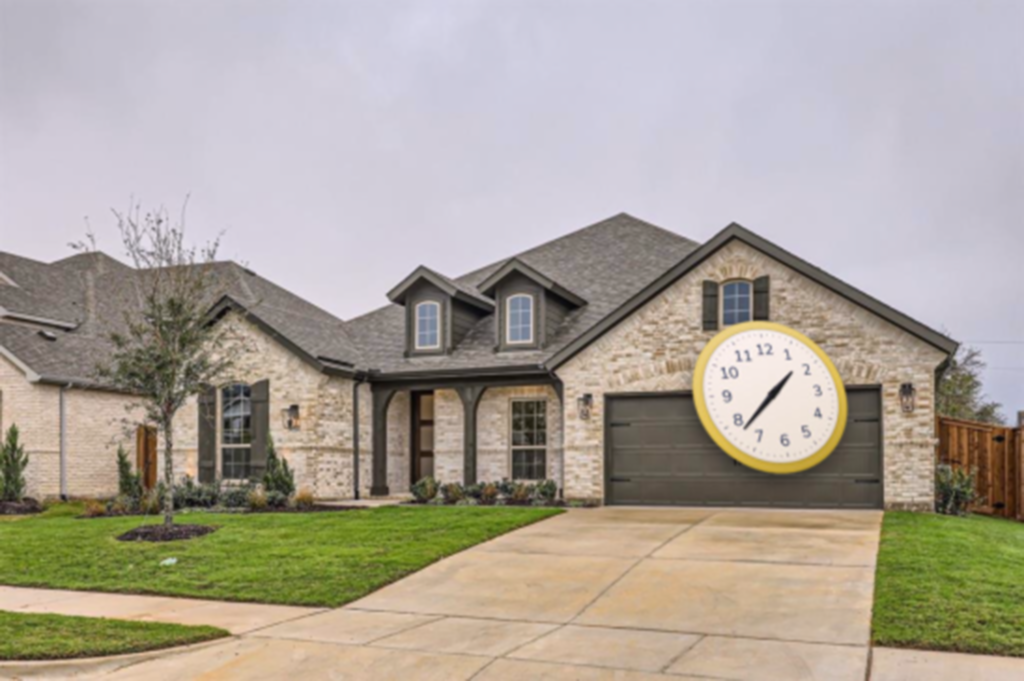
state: 1:38
